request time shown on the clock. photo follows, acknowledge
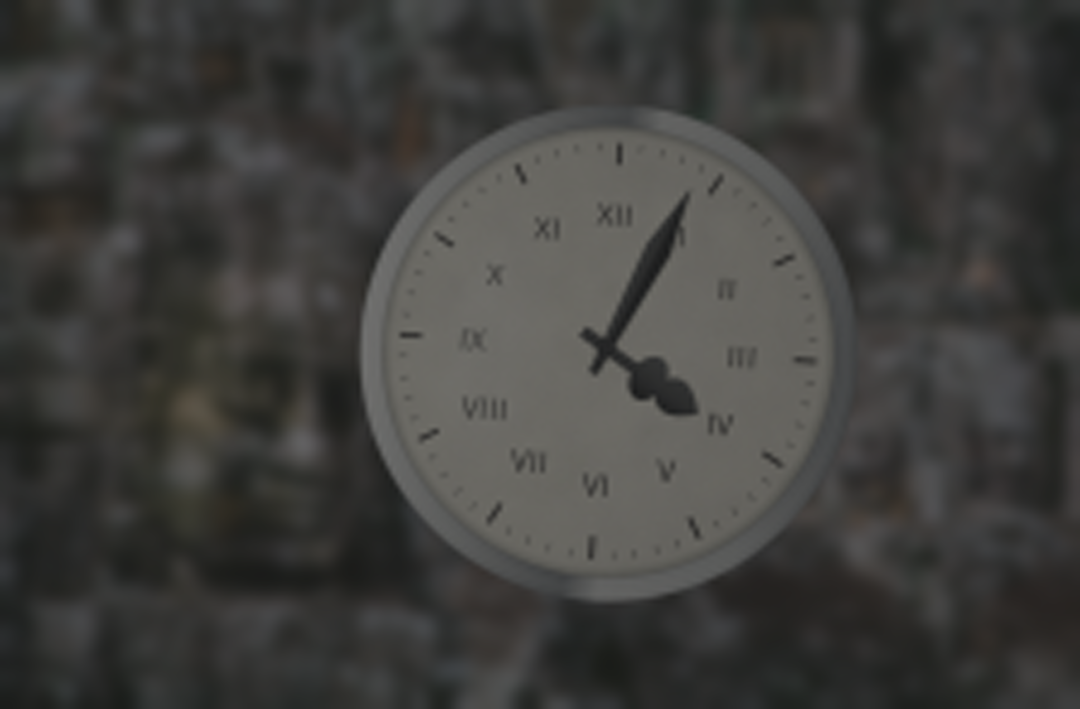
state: 4:04
